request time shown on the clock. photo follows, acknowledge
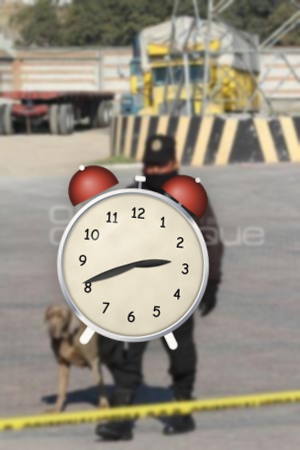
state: 2:41
